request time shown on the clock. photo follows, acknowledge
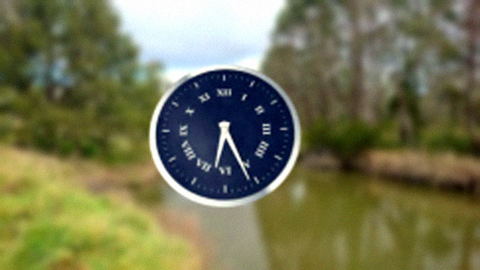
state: 6:26
